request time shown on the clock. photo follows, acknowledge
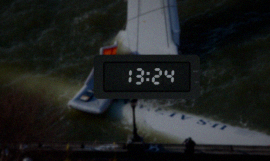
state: 13:24
